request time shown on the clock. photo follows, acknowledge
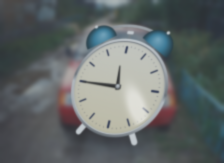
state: 11:45
